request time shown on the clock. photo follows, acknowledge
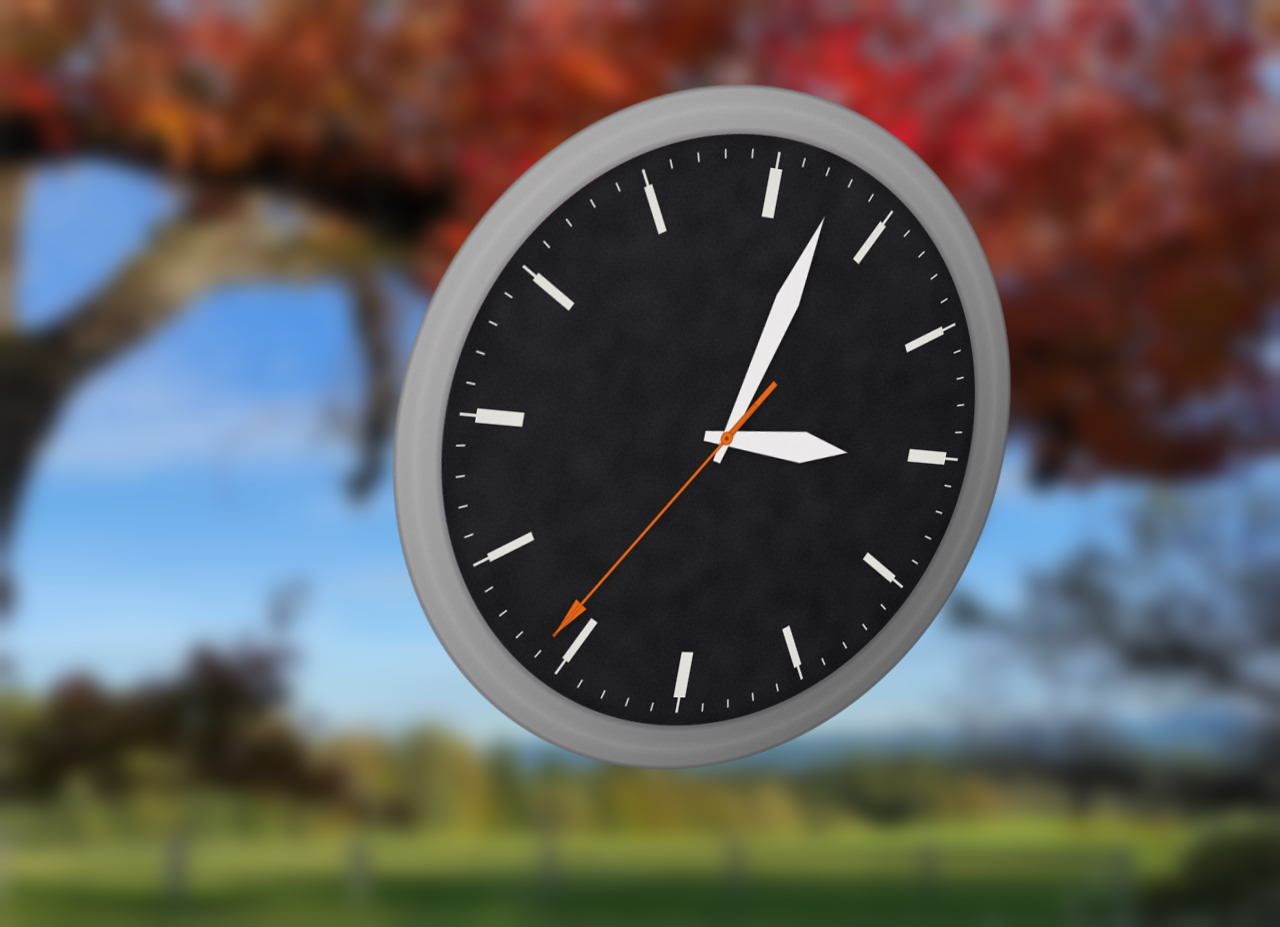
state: 3:02:36
